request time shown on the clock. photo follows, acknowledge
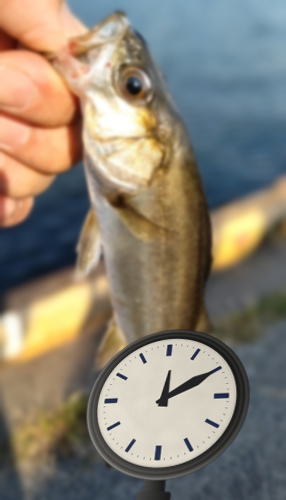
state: 12:10
